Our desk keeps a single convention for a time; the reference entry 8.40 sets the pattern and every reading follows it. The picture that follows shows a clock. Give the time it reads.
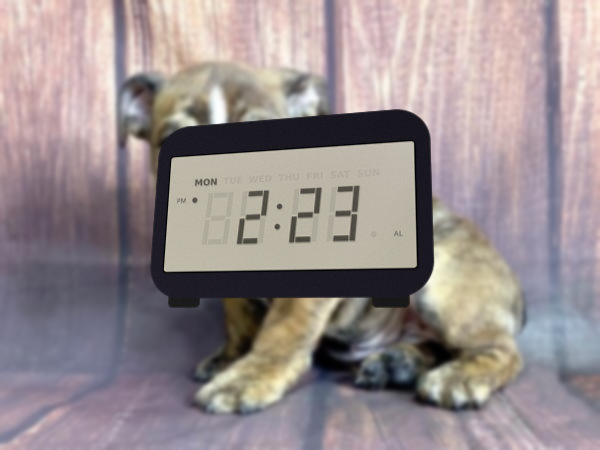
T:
2.23
